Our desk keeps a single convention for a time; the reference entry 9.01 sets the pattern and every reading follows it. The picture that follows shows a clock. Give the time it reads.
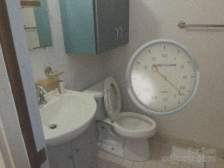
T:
10.22
